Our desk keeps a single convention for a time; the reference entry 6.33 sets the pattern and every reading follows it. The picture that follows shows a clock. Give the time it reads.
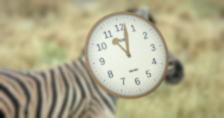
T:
11.02
